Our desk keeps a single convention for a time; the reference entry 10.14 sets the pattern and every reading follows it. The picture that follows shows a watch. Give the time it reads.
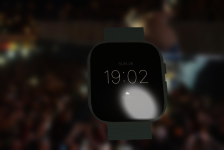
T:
19.02
